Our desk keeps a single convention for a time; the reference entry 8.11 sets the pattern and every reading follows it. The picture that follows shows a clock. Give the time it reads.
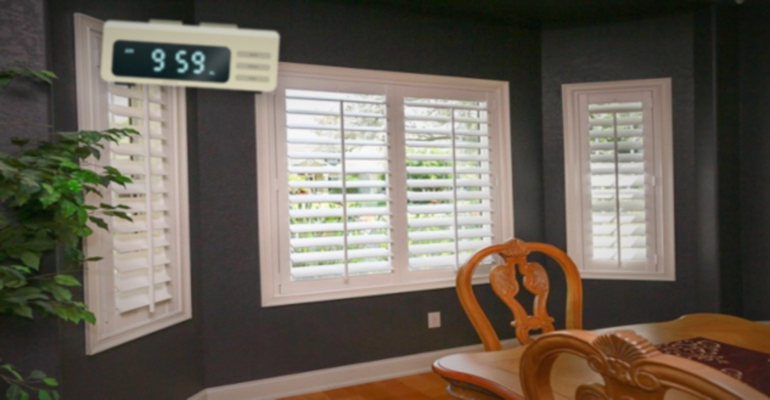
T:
9.59
